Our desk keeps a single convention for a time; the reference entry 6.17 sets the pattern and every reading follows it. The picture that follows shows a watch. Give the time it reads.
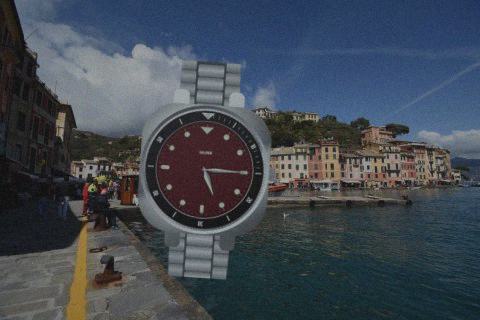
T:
5.15
